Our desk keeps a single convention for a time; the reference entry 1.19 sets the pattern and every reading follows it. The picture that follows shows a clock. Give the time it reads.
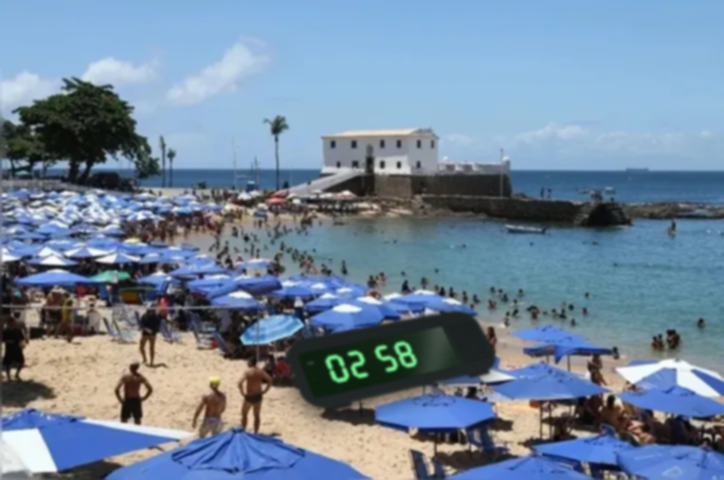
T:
2.58
